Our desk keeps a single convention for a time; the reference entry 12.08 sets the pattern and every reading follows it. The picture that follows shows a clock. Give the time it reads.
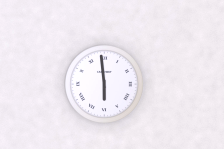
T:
5.59
